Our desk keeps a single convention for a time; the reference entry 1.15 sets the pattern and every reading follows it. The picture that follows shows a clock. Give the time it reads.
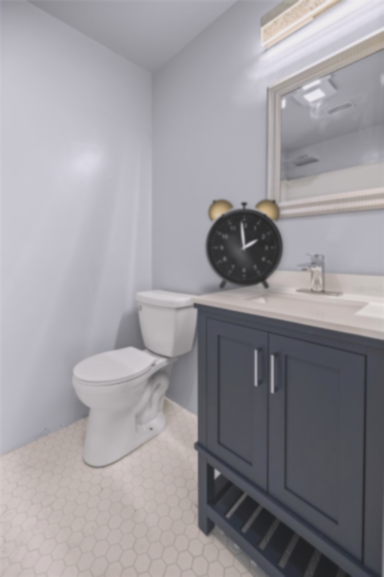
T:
1.59
